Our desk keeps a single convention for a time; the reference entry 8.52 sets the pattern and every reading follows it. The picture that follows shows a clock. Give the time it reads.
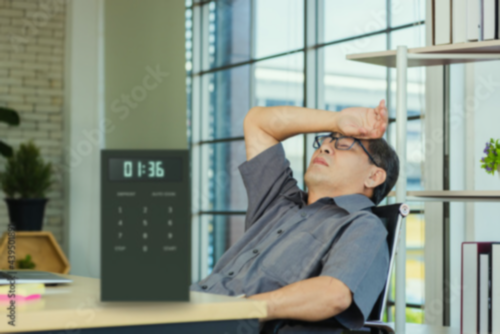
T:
1.36
